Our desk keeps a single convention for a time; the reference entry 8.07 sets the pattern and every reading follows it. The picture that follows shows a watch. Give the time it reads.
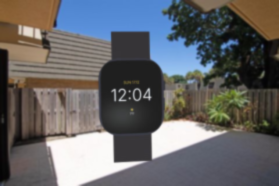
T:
12.04
